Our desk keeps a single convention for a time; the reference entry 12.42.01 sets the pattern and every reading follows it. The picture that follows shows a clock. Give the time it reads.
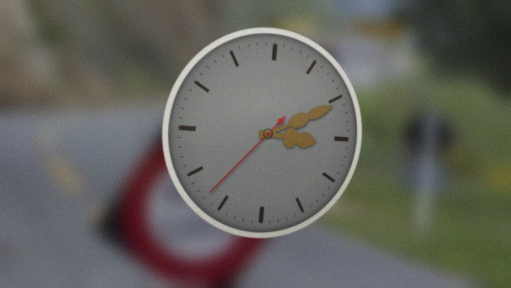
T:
3.10.37
